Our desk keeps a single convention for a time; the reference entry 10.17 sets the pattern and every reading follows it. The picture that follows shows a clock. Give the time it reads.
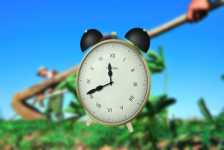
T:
11.41
